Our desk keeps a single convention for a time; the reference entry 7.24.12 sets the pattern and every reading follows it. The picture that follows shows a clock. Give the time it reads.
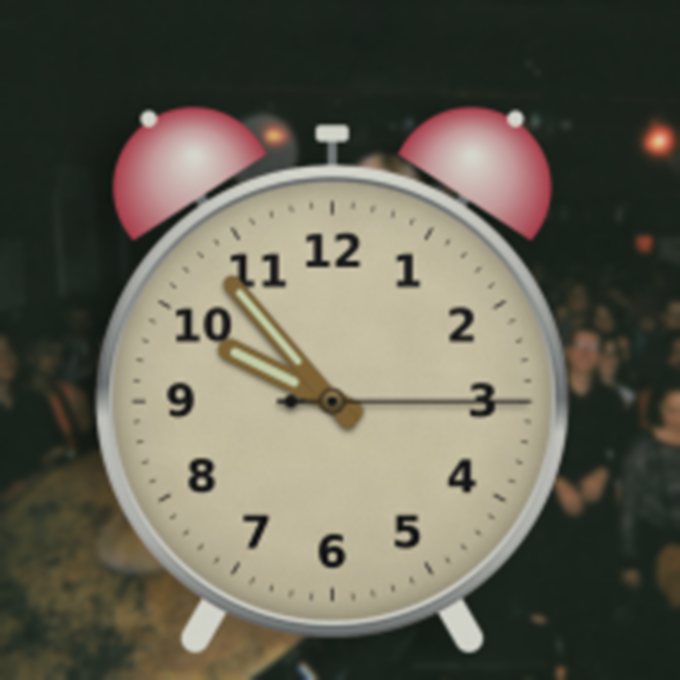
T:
9.53.15
